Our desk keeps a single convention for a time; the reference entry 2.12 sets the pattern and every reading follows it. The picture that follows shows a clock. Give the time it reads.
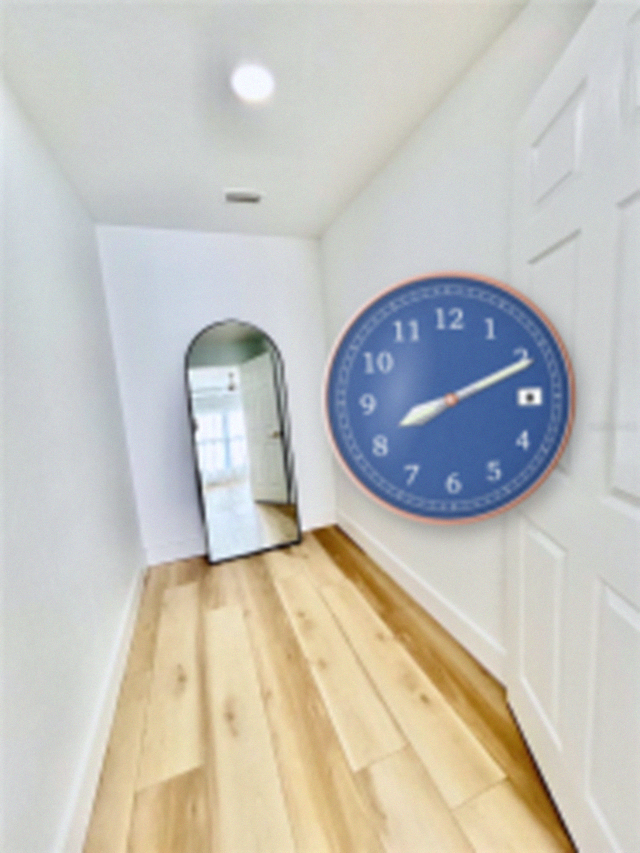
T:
8.11
